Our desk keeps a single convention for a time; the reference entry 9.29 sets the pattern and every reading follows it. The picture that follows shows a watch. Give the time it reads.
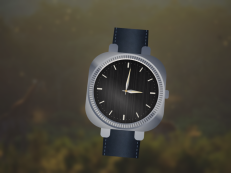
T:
3.01
